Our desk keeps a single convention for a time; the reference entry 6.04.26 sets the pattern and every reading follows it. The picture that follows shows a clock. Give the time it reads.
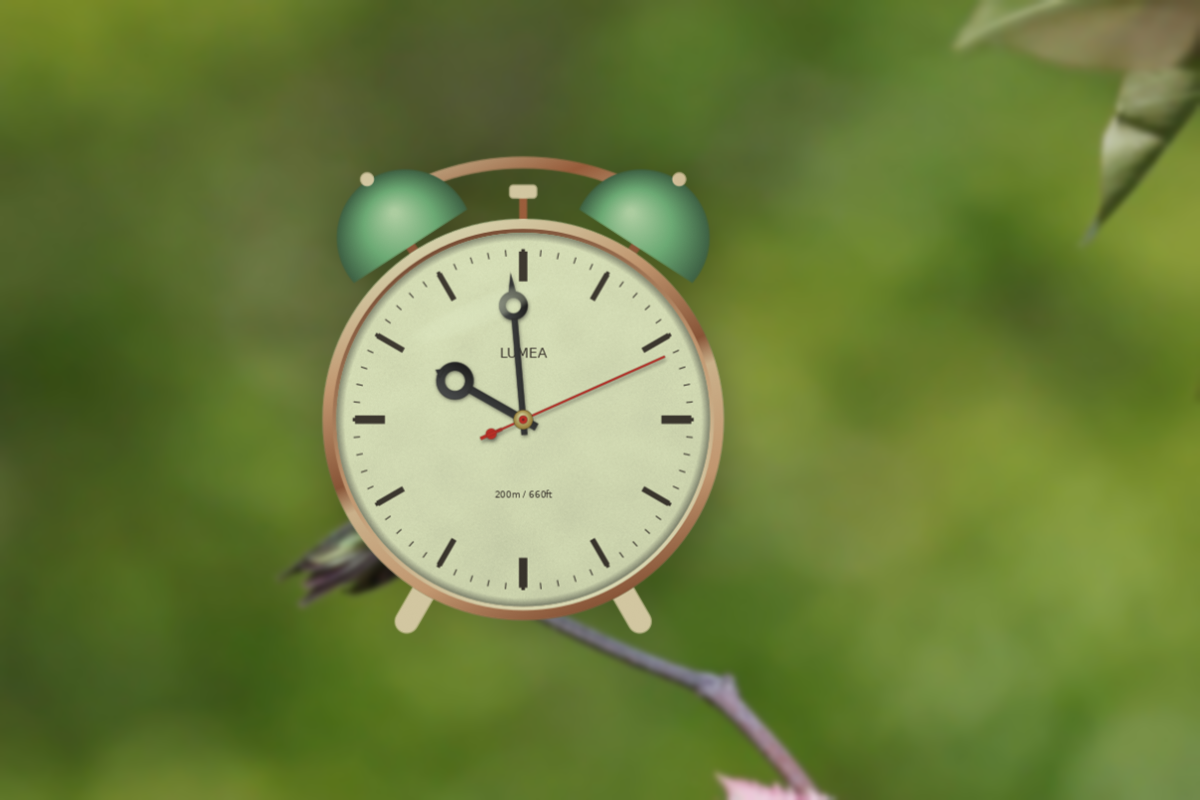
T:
9.59.11
